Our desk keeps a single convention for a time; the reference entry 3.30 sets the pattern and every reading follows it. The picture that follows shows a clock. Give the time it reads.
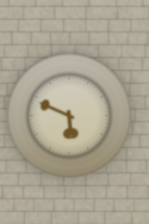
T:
5.49
